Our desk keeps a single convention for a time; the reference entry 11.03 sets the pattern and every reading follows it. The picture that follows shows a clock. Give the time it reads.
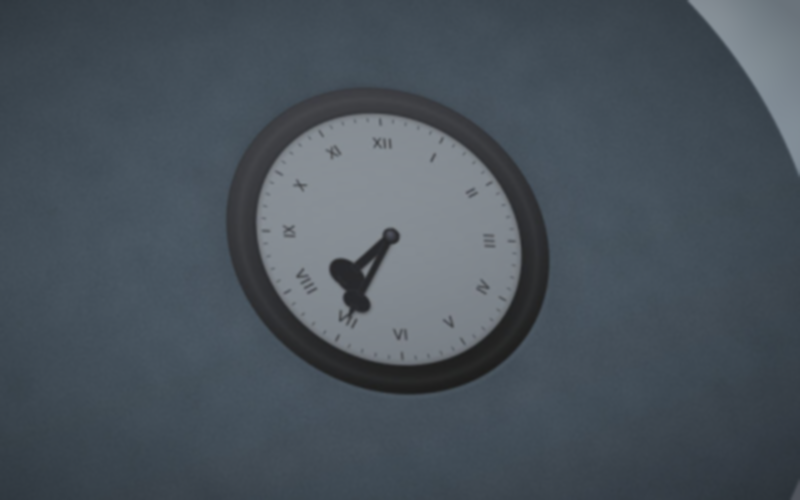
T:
7.35
